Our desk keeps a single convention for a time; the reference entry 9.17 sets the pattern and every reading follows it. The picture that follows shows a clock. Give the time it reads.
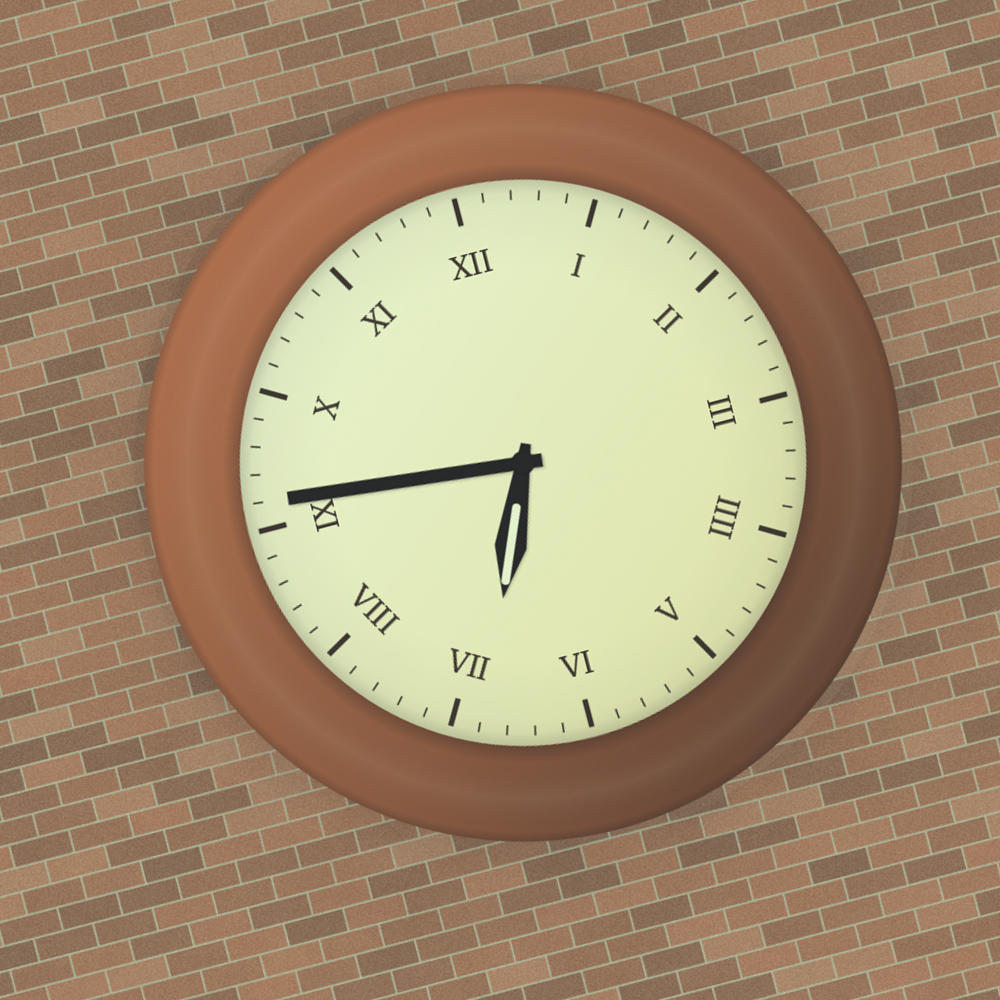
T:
6.46
